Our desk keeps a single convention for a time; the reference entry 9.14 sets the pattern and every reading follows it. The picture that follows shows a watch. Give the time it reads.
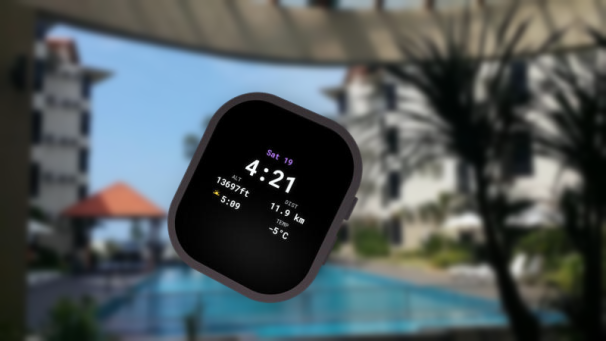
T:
4.21
